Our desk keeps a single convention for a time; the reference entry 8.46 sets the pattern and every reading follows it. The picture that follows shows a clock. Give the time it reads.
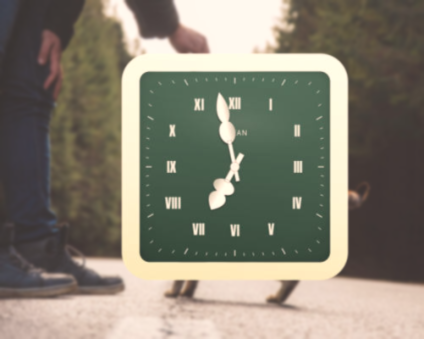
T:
6.58
